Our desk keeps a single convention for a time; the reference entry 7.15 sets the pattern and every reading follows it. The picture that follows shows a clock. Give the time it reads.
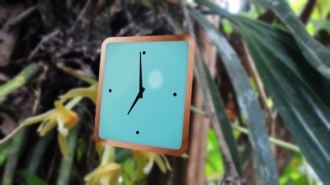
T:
6.59
